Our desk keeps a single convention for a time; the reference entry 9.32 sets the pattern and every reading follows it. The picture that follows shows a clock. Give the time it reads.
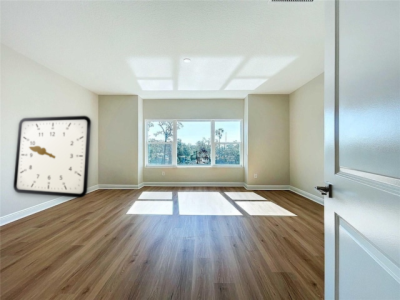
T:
9.48
